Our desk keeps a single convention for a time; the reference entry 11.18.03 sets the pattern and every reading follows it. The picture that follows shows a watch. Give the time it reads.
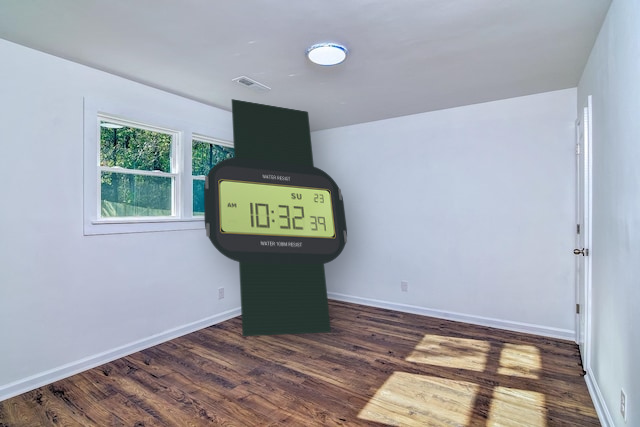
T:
10.32.39
